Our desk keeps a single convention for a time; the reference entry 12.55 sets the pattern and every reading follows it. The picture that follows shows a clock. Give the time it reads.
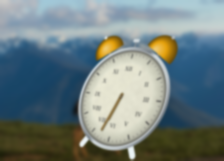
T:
6.33
